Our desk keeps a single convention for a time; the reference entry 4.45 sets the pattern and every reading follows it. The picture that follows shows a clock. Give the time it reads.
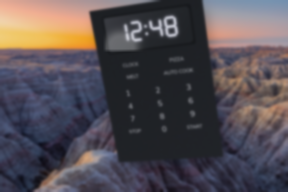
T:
12.48
